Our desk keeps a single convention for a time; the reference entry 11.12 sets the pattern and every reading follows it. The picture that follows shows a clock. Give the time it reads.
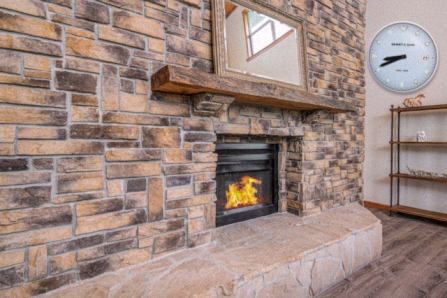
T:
8.41
